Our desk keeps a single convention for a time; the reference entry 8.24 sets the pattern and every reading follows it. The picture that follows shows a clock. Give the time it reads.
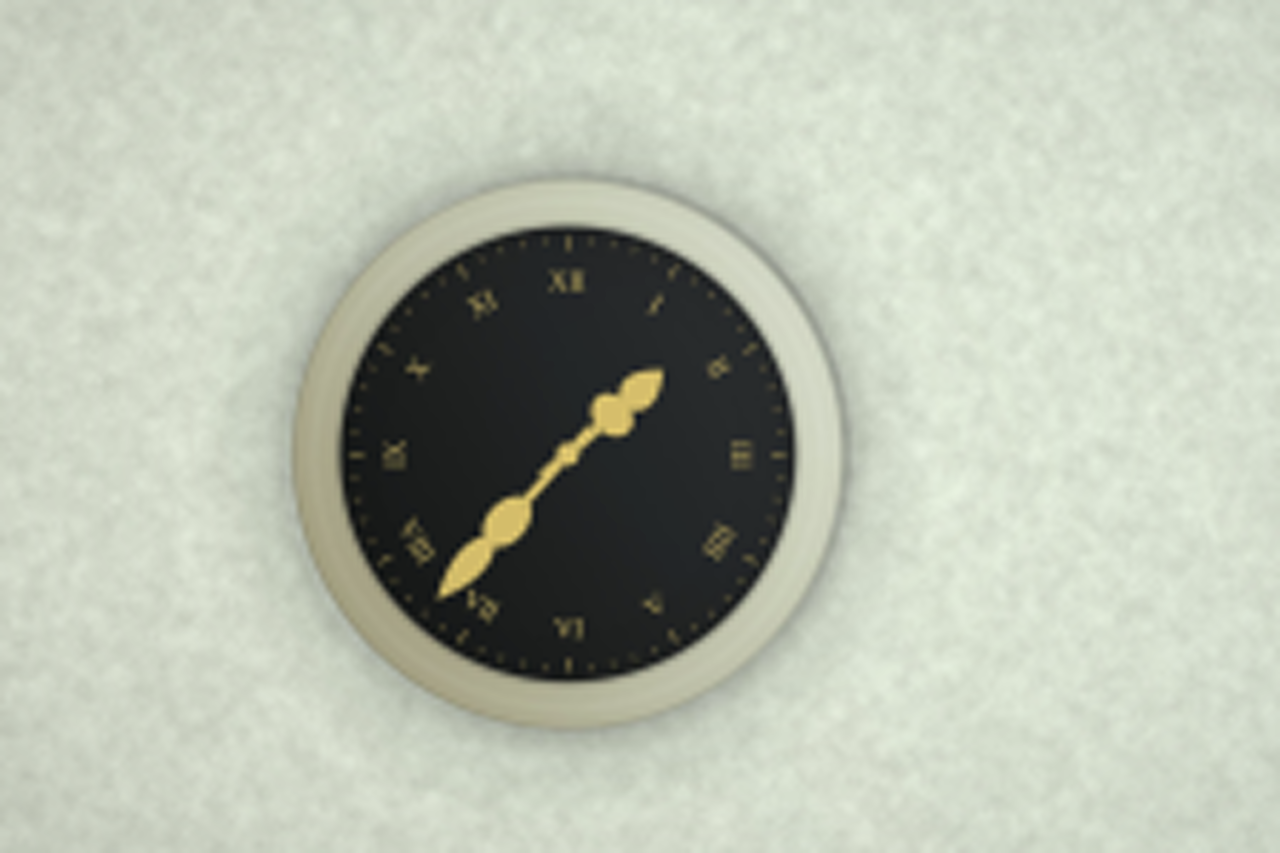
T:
1.37
